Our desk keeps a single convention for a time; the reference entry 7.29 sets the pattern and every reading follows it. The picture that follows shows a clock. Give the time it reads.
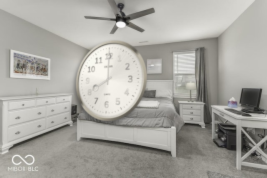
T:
8.00
